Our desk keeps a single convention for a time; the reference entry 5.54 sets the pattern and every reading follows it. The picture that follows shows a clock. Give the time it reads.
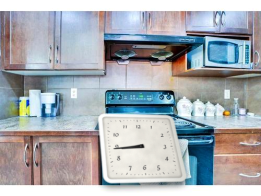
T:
8.44
